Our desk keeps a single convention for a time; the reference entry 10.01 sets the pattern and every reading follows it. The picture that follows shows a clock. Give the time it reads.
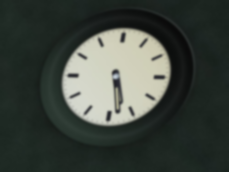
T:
5.28
